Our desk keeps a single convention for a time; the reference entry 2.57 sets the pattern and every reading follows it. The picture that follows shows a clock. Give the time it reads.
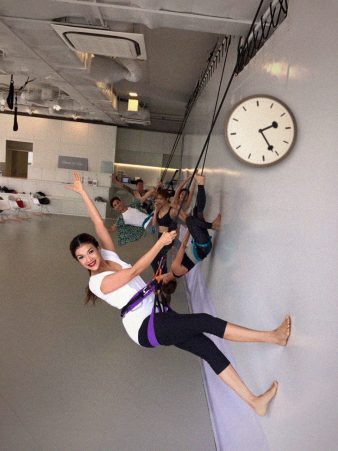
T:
2.26
